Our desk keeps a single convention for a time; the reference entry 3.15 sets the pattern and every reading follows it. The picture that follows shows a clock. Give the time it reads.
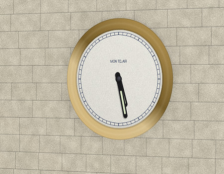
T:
5.28
